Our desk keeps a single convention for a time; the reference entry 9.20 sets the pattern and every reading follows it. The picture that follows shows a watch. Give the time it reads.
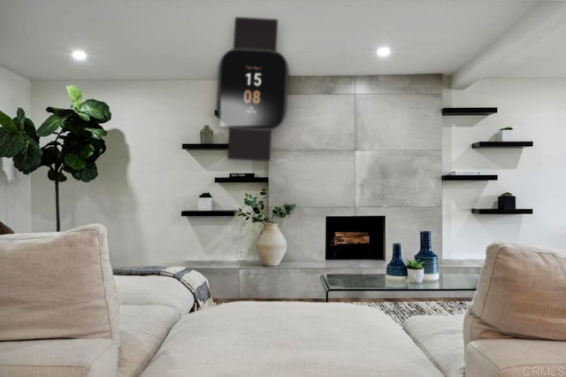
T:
15.08
